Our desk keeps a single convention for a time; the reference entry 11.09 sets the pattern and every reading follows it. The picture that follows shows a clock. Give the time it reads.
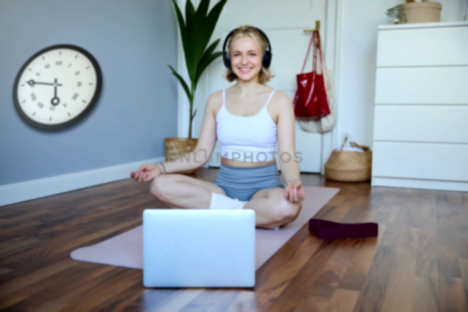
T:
5.46
